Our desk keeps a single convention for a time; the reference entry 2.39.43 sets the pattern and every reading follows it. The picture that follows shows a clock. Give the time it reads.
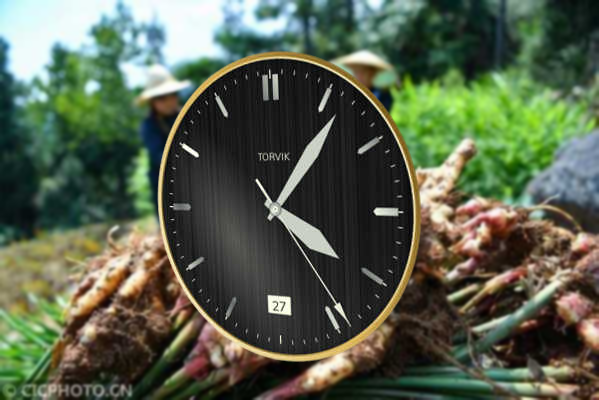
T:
4.06.24
